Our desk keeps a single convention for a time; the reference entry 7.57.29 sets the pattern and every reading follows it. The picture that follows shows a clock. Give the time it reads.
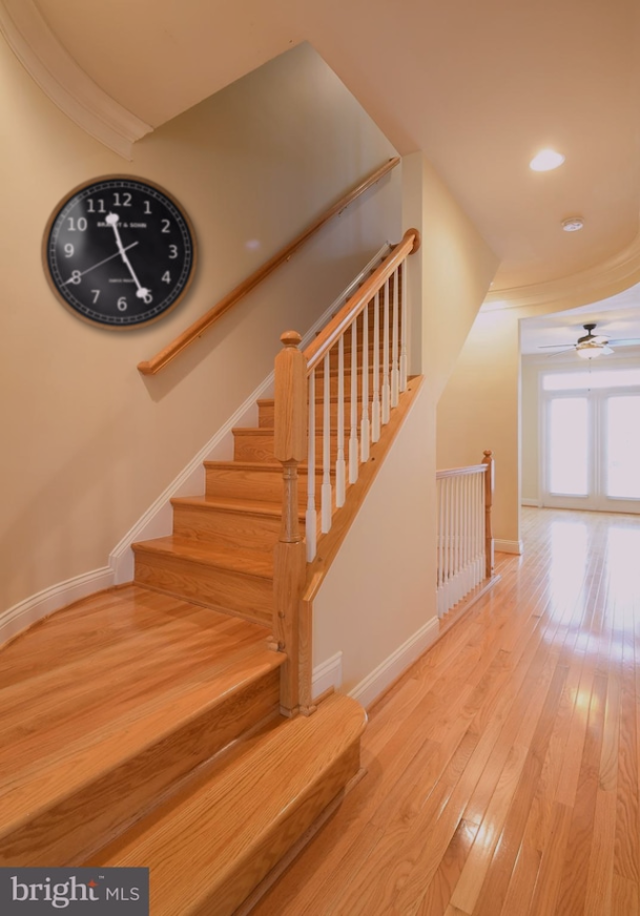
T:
11.25.40
